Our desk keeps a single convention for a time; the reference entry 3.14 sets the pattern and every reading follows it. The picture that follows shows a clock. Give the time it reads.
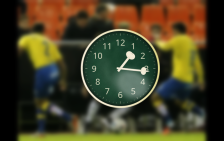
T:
1.16
